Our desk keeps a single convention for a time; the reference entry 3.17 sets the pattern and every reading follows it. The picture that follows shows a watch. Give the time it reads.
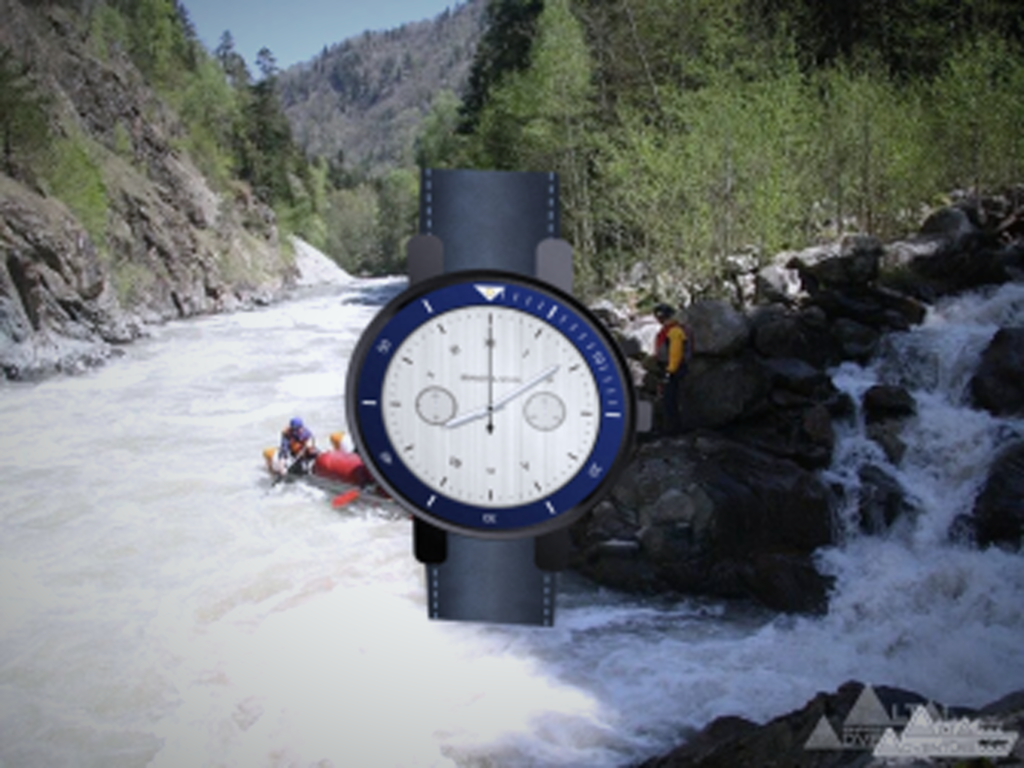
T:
8.09
